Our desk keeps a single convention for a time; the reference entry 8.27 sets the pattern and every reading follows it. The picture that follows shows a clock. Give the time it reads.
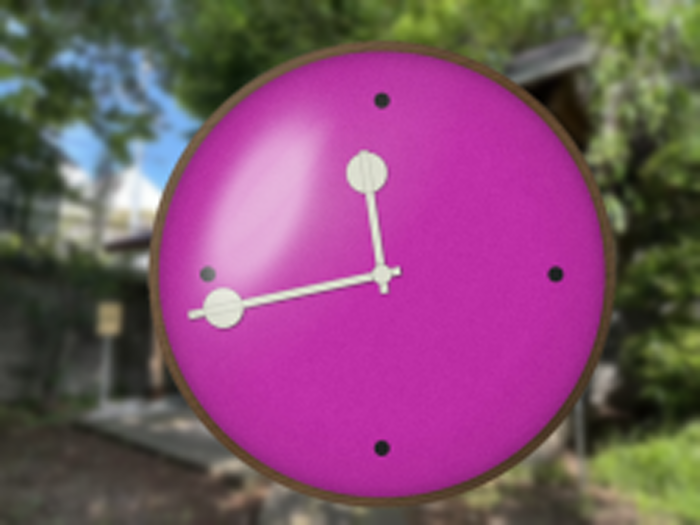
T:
11.43
